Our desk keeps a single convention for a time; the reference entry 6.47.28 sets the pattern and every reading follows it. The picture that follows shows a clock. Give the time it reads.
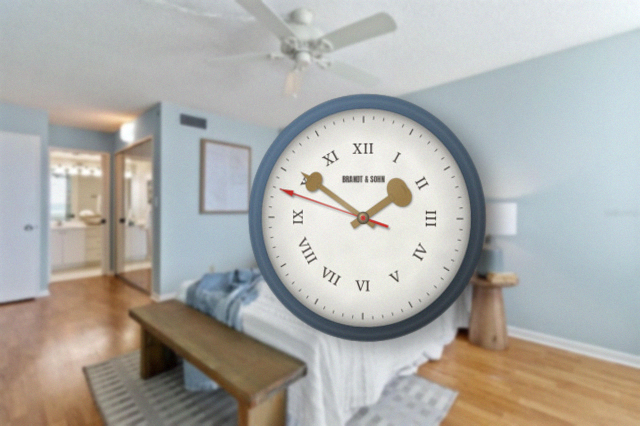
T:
1.50.48
